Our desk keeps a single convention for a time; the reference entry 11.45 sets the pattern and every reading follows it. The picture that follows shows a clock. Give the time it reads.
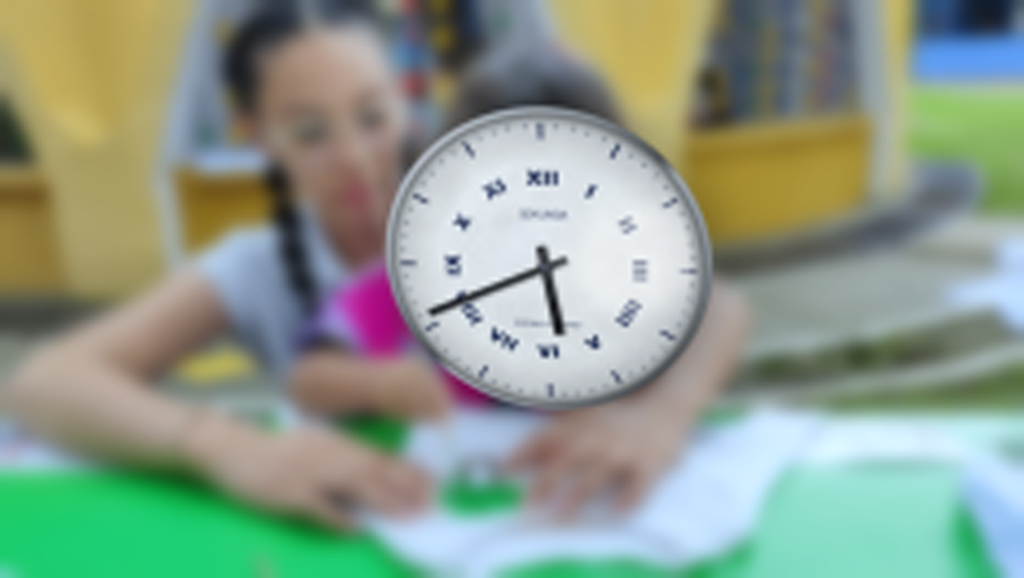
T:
5.41
